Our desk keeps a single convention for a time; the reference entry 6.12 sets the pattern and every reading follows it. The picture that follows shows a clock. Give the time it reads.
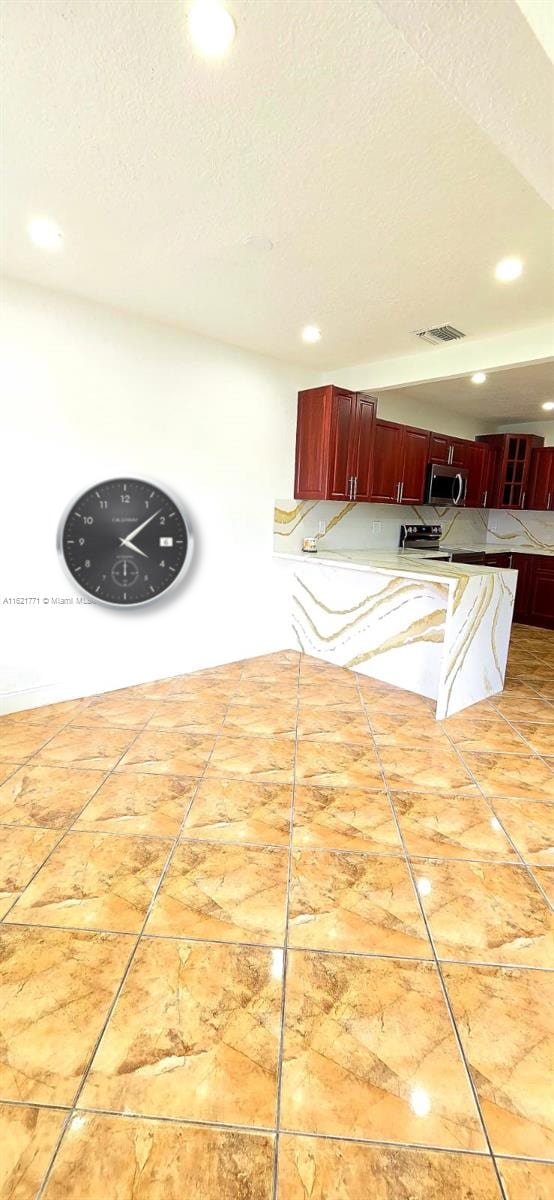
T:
4.08
